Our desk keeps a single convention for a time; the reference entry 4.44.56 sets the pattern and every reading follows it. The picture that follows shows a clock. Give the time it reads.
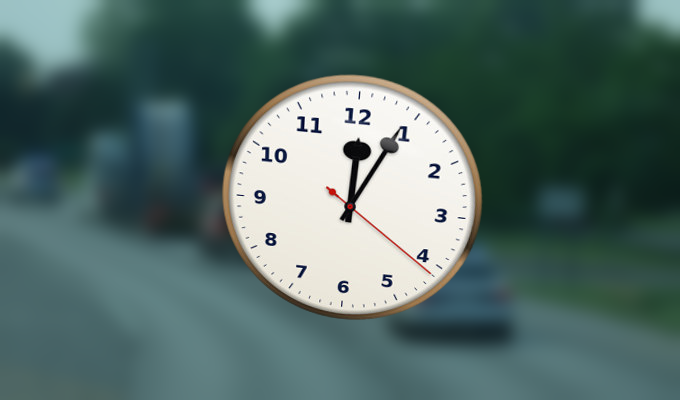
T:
12.04.21
